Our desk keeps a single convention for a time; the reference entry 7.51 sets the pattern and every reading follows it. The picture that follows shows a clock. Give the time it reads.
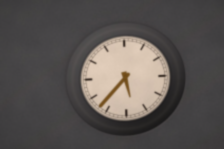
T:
5.37
